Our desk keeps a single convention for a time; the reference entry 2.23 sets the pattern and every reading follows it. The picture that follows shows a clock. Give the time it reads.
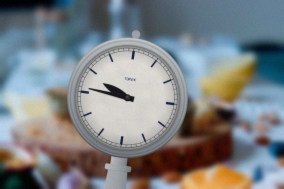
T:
9.46
